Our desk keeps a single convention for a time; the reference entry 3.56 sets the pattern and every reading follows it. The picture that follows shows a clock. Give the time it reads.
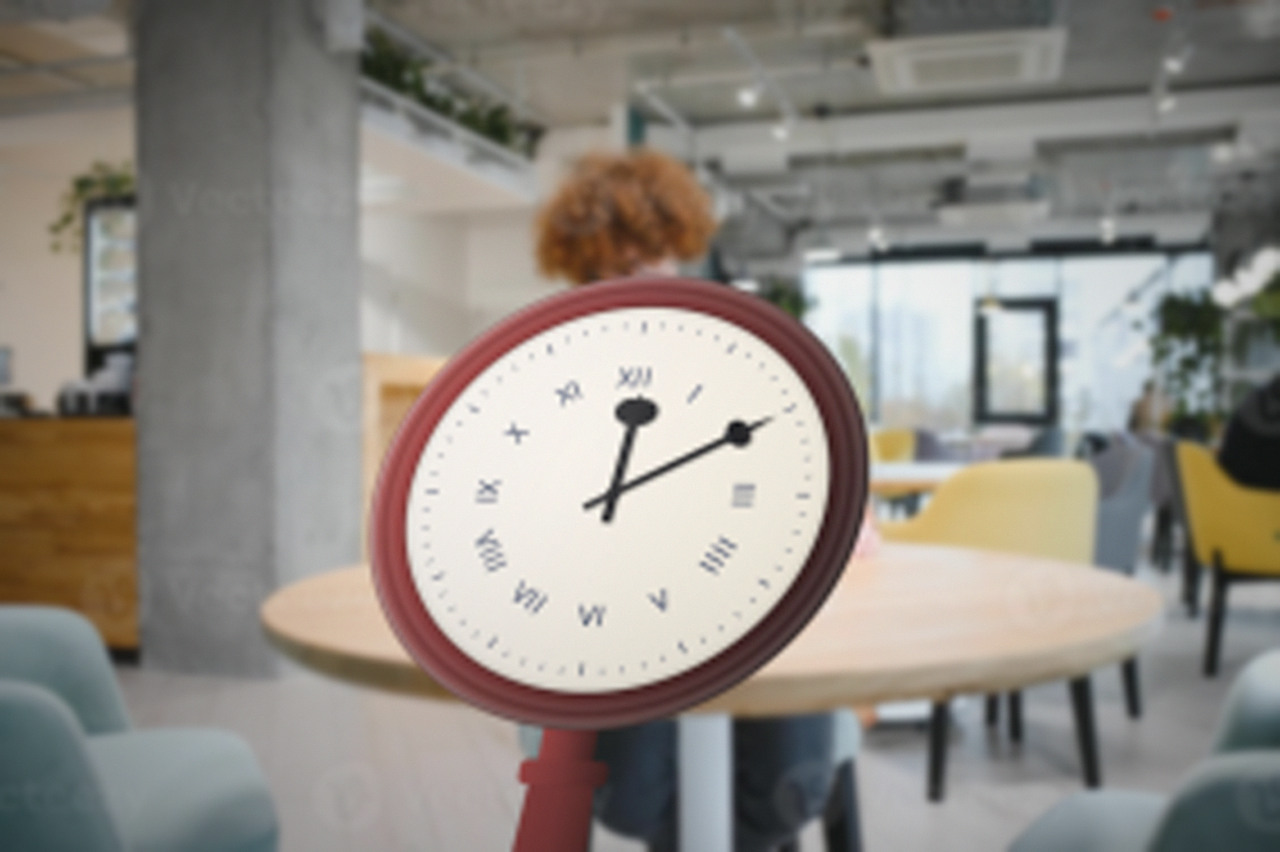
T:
12.10
